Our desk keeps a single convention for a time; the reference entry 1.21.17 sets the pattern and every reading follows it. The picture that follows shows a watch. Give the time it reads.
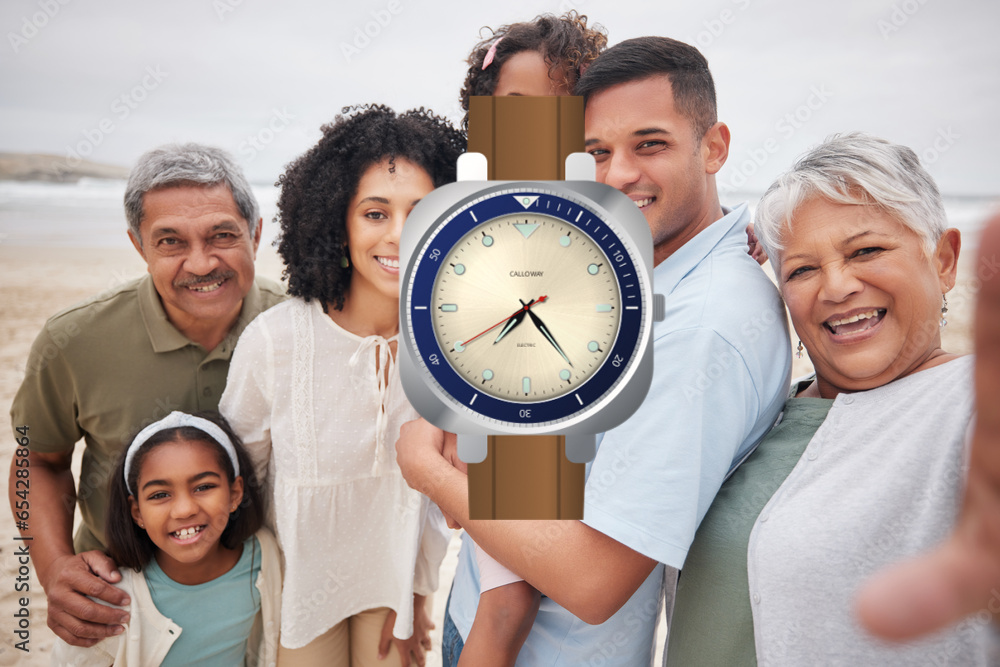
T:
7.23.40
